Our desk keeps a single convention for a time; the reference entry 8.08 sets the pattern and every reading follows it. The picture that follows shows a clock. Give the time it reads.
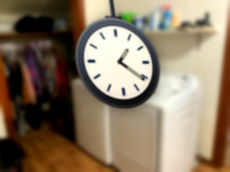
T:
1.21
